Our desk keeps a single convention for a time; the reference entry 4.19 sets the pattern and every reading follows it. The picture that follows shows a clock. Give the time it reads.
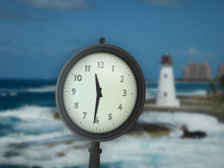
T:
11.31
